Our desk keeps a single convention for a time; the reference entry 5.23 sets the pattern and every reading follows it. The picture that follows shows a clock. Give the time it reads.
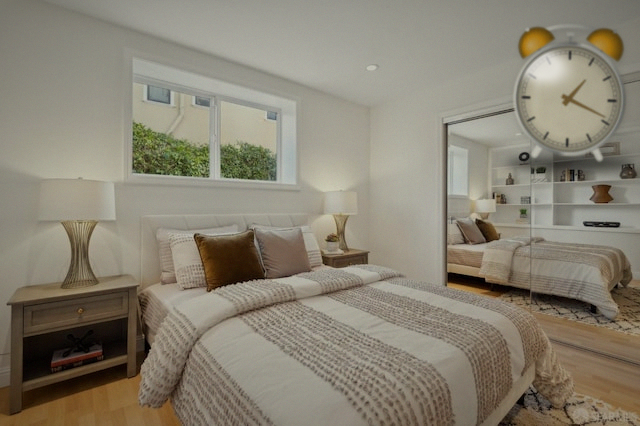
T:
1.19
